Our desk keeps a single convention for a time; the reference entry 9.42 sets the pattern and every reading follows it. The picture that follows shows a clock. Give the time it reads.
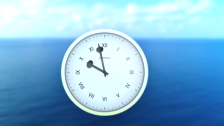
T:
9.58
